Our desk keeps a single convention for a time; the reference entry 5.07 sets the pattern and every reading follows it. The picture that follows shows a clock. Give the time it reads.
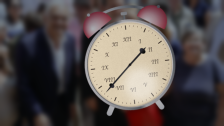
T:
1.38
